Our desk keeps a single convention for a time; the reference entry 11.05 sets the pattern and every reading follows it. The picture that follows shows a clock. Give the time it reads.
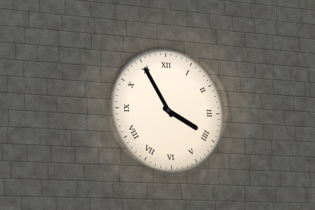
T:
3.55
